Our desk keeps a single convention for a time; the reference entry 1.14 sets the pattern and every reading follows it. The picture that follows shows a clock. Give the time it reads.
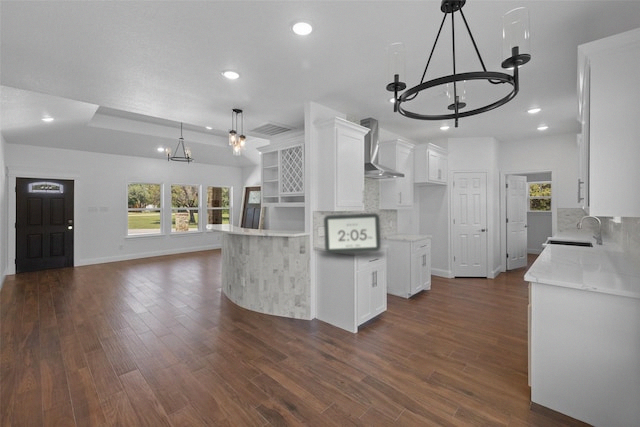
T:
2.05
